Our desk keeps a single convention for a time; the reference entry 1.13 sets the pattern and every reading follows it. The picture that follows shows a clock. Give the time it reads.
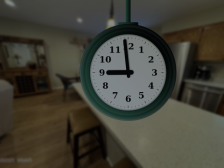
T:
8.59
